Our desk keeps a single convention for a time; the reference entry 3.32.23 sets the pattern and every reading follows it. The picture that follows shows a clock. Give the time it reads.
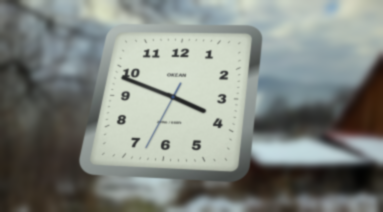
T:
3.48.33
